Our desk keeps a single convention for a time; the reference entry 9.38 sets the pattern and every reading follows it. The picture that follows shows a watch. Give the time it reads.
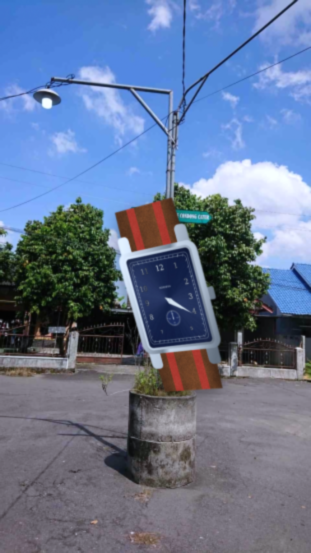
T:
4.21
